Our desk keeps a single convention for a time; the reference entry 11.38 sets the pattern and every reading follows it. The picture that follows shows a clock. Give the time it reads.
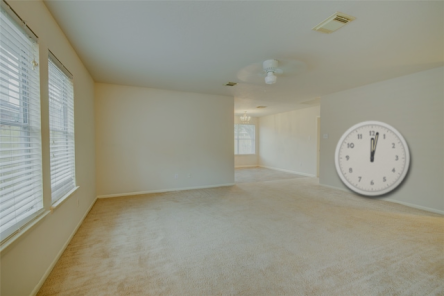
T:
12.02
